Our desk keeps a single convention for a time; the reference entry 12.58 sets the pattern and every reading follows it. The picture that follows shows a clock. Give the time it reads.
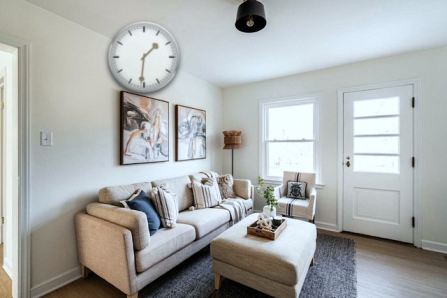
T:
1.31
